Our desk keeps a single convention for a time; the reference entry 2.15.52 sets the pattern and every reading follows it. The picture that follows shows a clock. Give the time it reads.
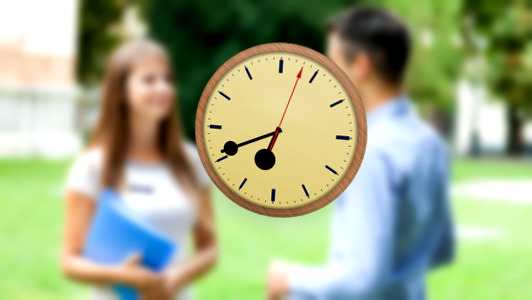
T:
6.41.03
